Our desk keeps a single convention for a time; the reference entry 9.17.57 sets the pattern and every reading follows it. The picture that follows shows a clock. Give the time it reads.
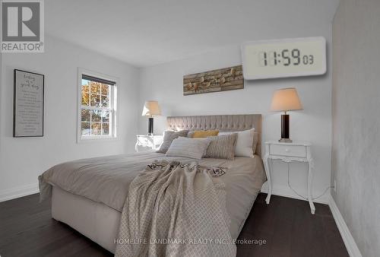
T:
11.59.03
